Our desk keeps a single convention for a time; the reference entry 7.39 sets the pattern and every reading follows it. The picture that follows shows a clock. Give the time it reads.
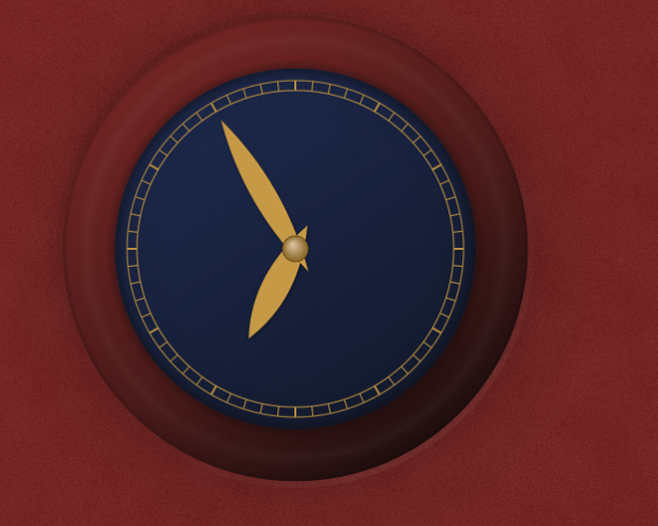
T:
6.55
